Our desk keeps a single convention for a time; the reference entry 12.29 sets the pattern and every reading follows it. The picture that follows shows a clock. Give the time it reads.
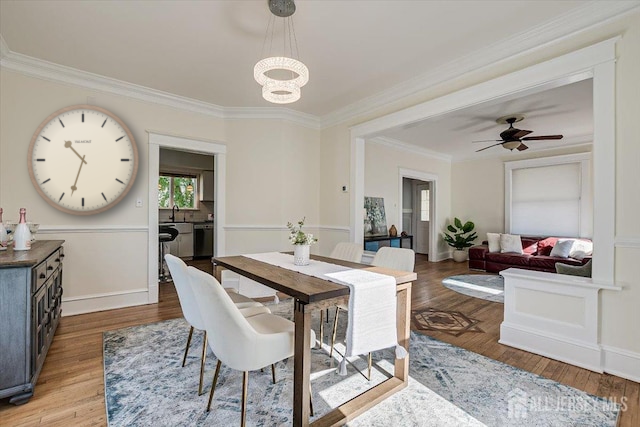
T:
10.33
